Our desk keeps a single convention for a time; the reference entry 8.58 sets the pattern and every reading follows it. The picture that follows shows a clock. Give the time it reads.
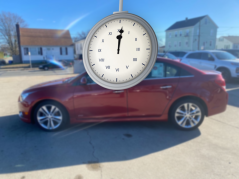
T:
12.01
